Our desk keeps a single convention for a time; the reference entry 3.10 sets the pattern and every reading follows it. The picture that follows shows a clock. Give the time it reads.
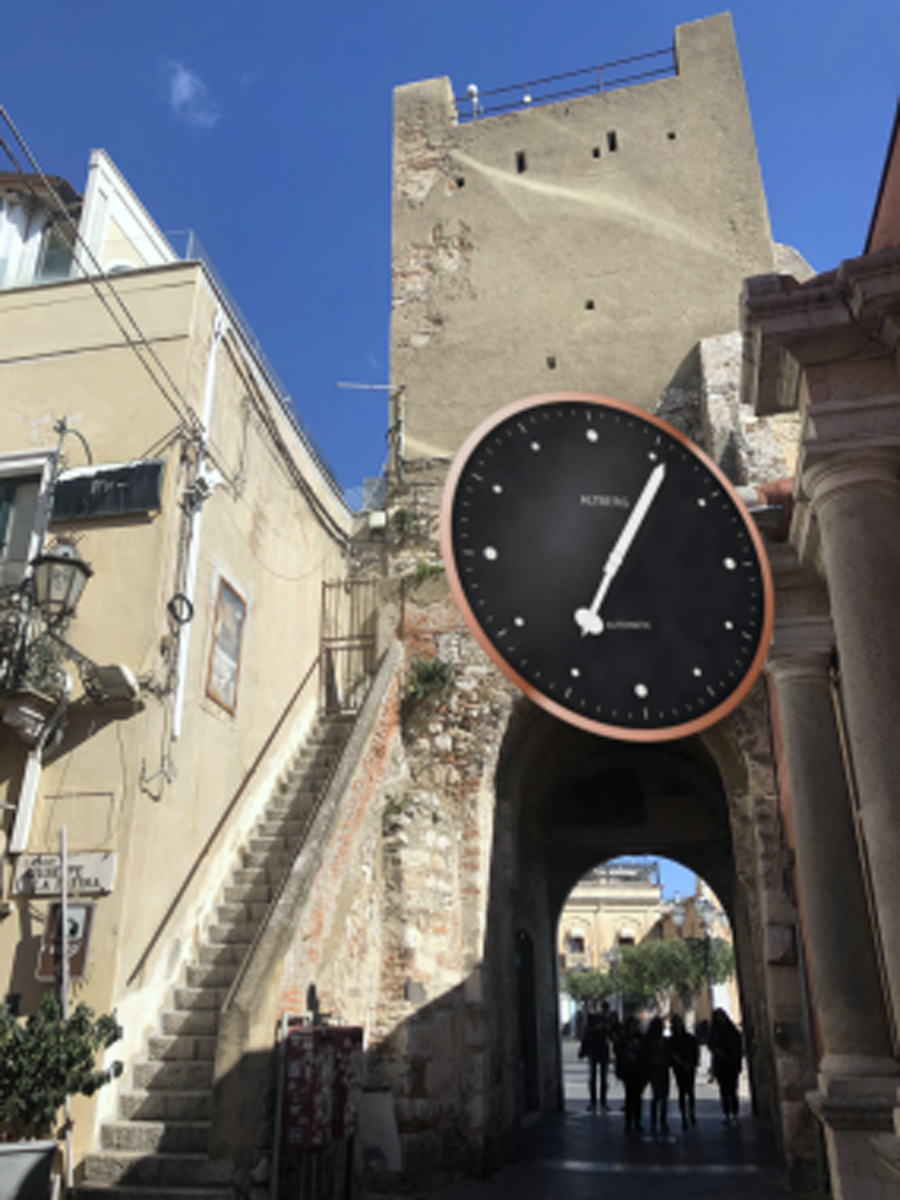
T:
7.06
